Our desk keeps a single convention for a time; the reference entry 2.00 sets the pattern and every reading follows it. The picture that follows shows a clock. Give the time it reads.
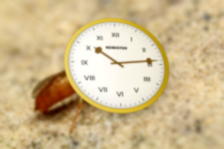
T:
10.14
